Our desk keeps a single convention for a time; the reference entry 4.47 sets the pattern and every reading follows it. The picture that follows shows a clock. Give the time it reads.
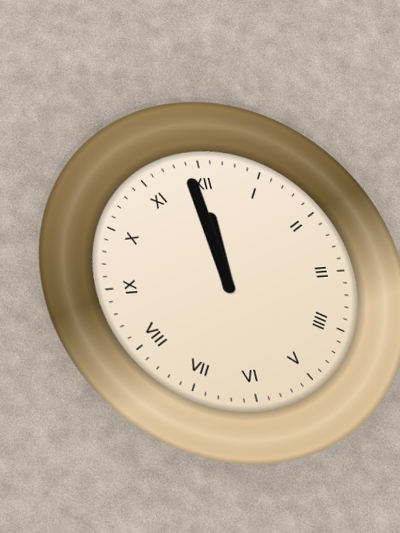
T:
11.59
